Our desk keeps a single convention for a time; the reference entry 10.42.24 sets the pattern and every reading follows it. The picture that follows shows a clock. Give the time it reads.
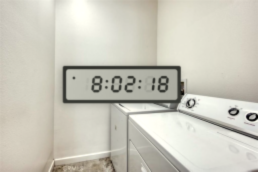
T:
8.02.18
